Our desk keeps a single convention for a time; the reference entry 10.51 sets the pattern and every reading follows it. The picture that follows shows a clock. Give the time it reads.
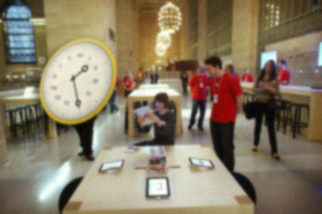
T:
1.25
